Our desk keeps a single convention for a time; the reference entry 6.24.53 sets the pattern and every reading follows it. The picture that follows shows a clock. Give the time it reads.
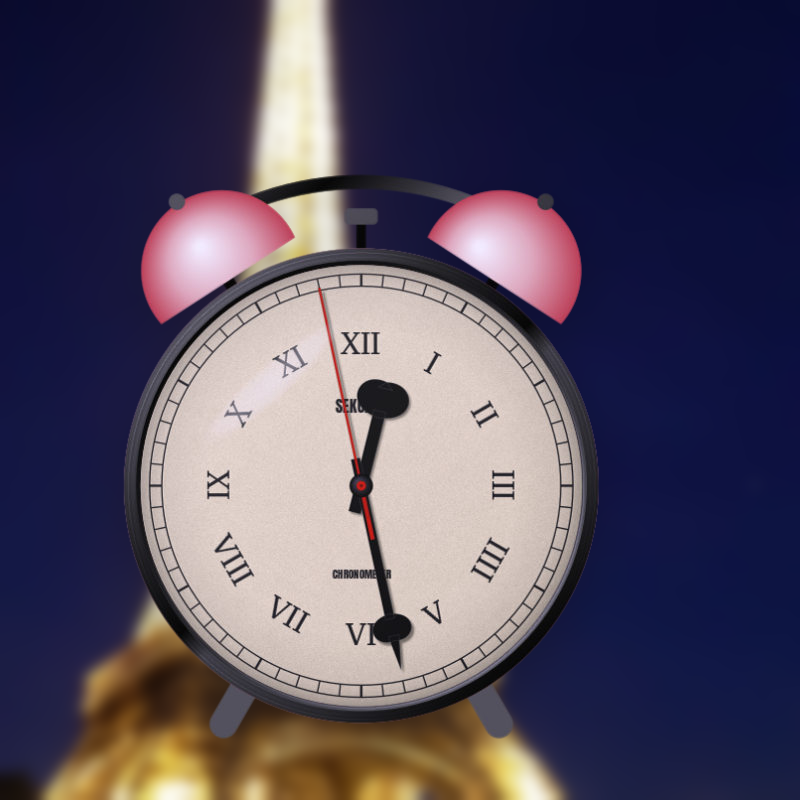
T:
12.27.58
